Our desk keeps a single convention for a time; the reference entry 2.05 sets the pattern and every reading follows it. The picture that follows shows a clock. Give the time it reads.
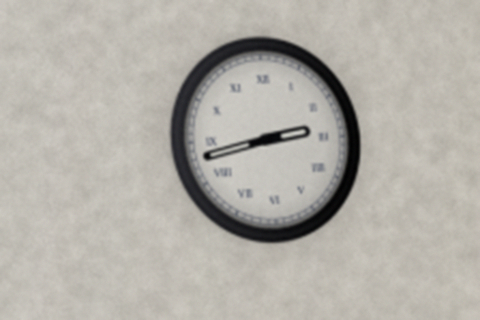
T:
2.43
